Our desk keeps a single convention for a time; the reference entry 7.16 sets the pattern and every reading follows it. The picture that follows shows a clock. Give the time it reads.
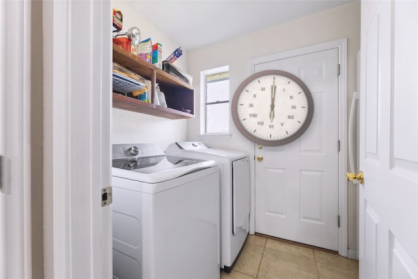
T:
6.00
